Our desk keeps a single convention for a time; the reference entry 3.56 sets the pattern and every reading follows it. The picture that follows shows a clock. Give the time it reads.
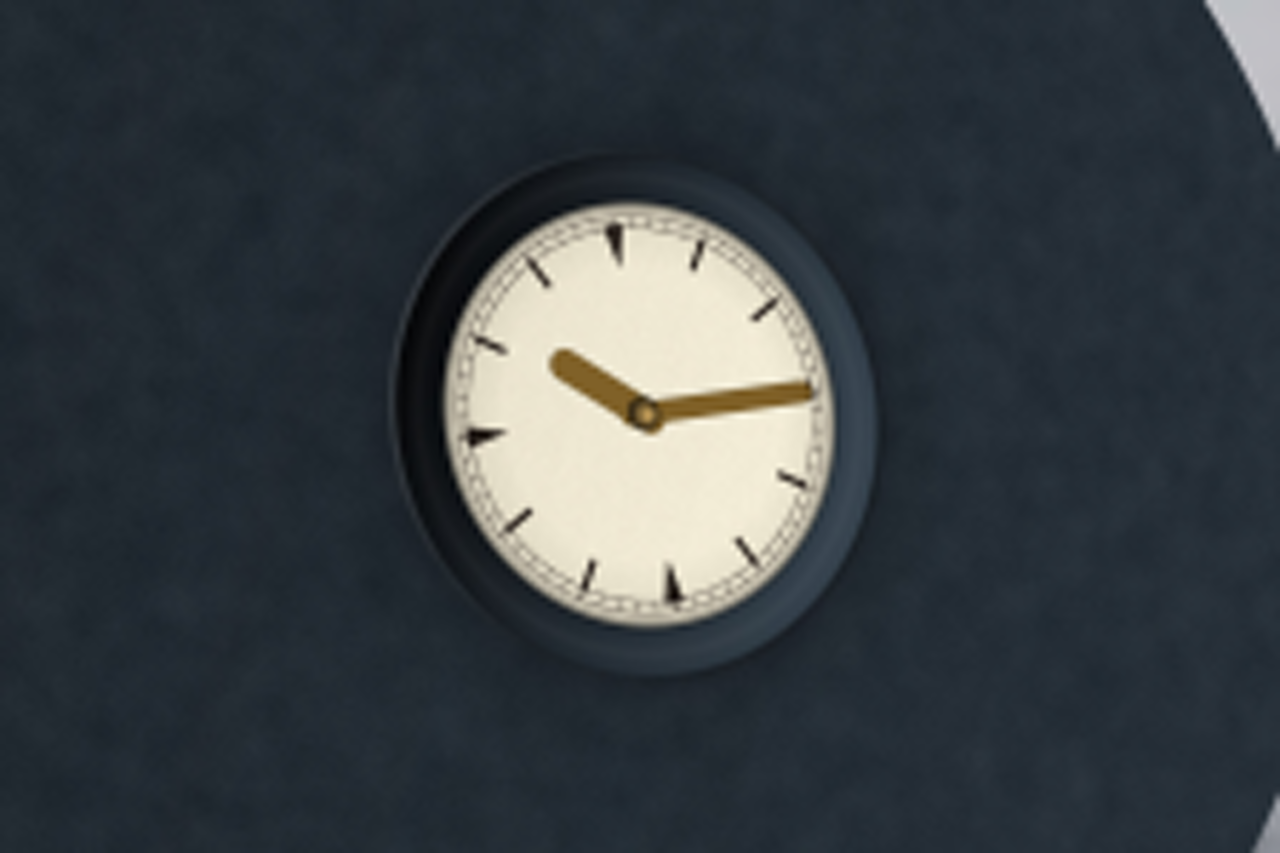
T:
10.15
